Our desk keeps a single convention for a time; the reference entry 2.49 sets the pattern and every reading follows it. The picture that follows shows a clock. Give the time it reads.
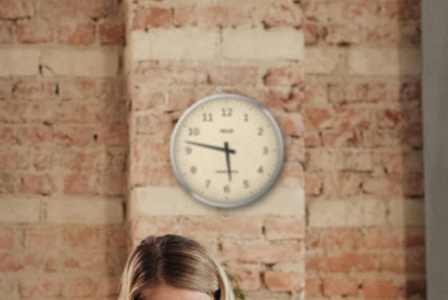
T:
5.47
